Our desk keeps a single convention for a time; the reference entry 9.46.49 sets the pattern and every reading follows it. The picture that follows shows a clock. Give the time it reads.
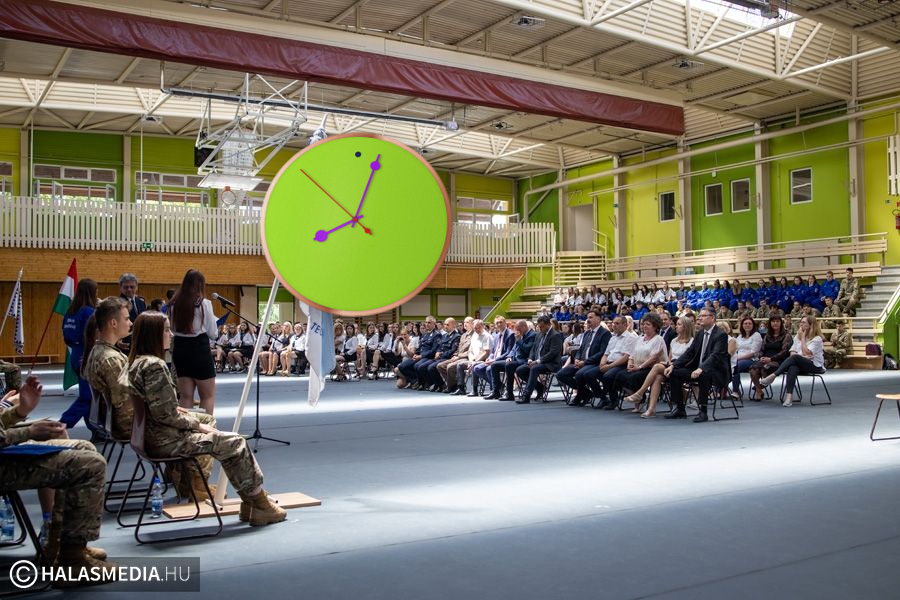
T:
8.02.52
